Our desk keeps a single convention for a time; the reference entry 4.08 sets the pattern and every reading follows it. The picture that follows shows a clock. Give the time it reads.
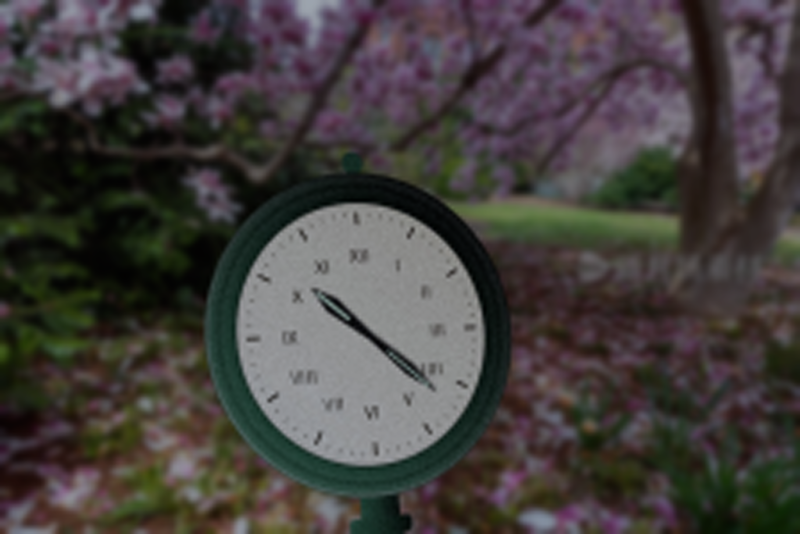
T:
10.22
